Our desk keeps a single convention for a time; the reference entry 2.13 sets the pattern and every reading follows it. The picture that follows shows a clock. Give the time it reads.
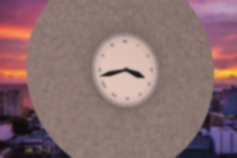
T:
3.43
